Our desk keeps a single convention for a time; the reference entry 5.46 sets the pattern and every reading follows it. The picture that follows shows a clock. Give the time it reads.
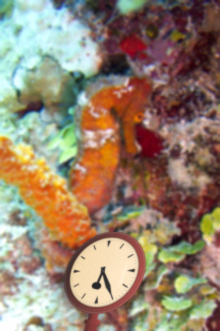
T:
6.25
